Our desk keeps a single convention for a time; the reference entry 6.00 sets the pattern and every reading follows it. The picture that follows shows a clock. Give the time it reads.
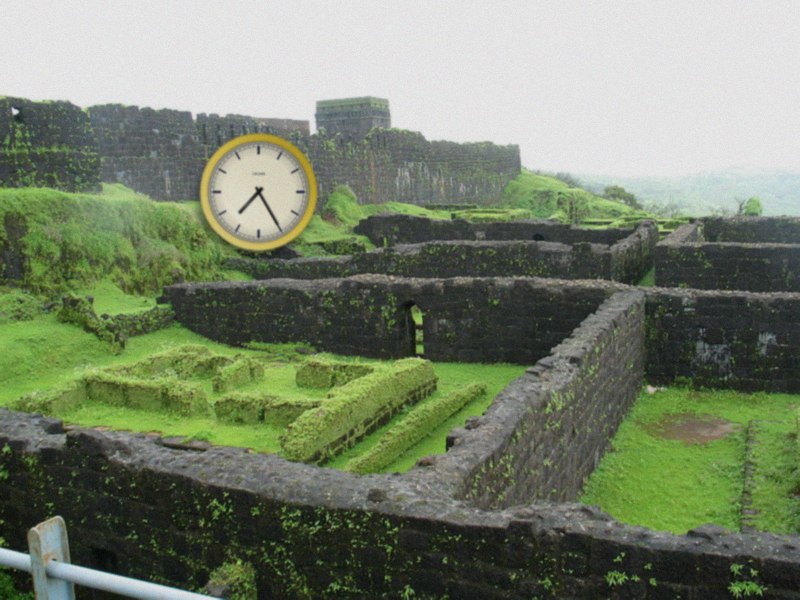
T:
7.25
